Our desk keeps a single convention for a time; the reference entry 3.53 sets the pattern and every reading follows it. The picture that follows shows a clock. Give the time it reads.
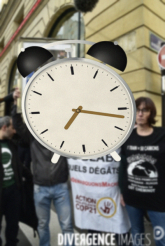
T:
7.17
